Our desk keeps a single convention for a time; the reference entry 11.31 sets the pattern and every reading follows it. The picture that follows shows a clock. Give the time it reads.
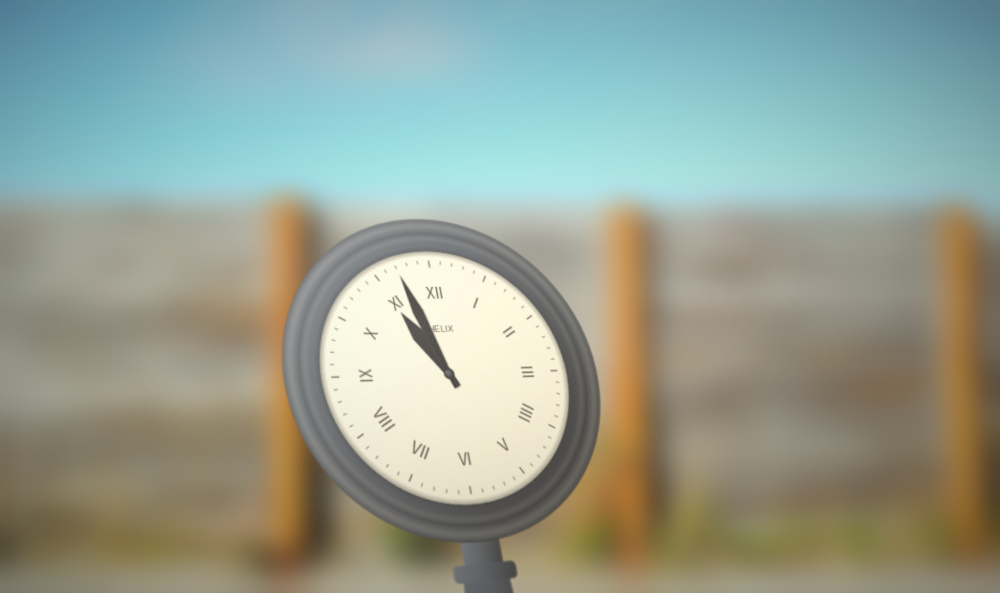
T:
10.57
